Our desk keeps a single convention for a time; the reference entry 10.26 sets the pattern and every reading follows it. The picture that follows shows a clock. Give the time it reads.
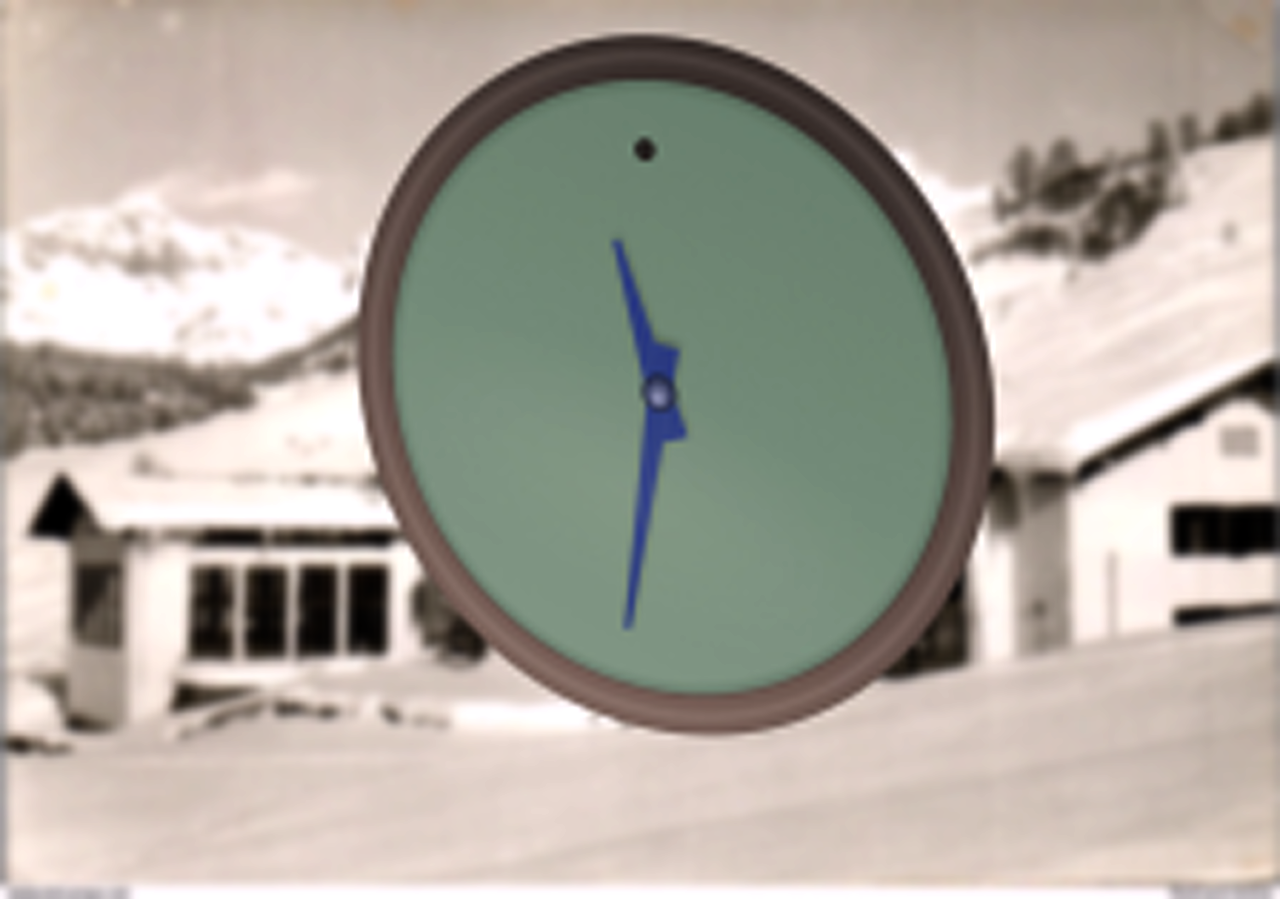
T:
11.32
